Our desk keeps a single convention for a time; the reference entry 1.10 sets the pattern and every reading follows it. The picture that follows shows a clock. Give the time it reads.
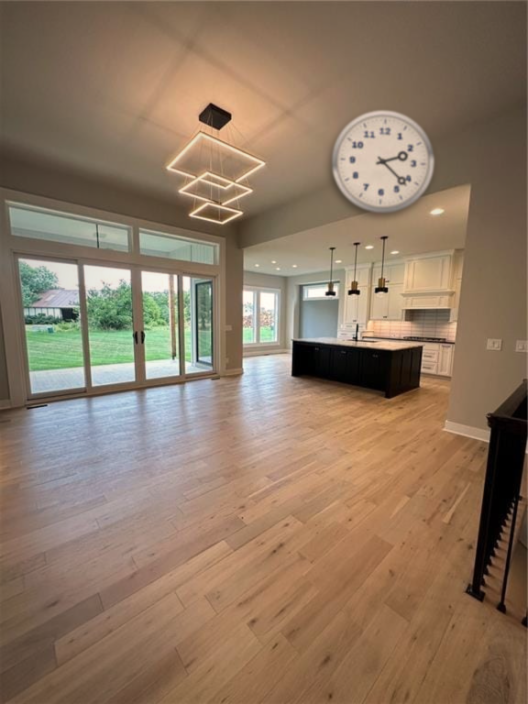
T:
2.22
